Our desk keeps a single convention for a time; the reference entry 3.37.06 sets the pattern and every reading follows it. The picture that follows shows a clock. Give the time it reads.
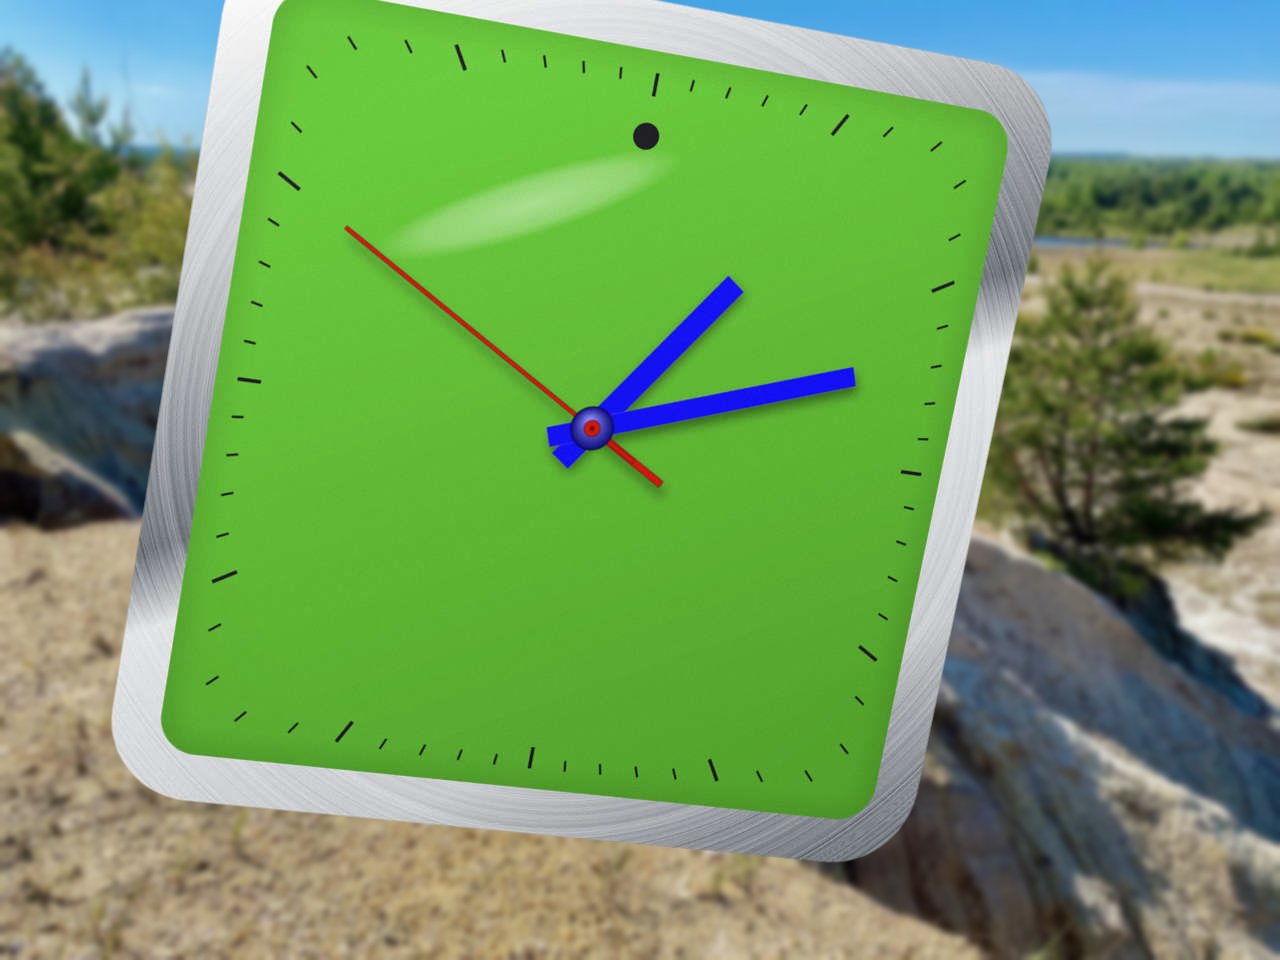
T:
1.11.50
